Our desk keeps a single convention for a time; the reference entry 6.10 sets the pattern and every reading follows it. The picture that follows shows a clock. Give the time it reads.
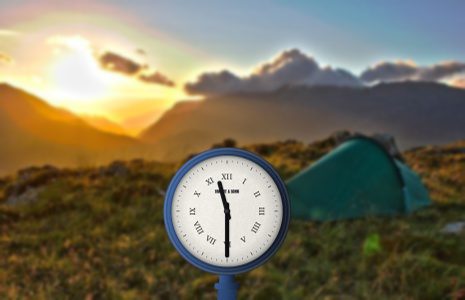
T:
11.30
